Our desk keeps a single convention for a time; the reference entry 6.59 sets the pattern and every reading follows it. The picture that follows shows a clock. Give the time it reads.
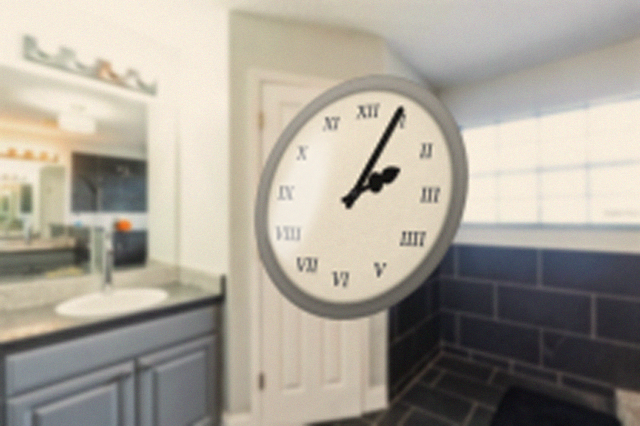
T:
2.04
